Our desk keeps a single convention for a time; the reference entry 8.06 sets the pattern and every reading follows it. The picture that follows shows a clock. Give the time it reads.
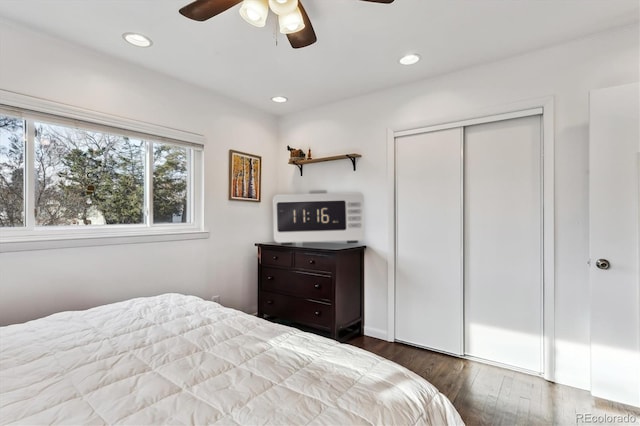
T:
11.16
